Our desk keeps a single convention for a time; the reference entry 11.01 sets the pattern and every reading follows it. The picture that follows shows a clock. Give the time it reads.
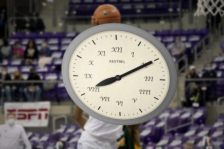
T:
8.10
